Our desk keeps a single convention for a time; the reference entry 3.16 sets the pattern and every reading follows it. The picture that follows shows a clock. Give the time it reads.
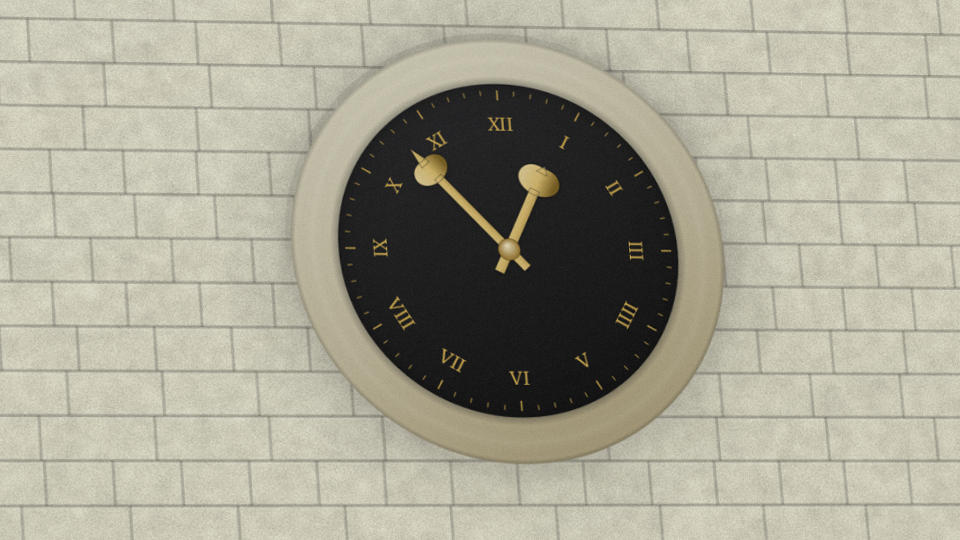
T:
12.53
